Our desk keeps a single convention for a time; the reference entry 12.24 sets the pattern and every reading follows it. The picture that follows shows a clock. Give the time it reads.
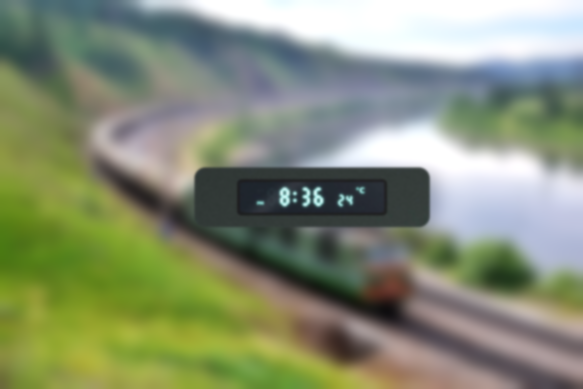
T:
8.36
